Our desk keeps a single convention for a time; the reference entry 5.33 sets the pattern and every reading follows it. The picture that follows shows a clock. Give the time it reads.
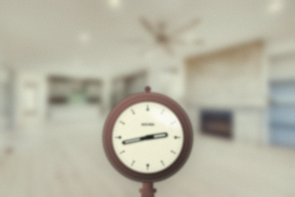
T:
2.43
